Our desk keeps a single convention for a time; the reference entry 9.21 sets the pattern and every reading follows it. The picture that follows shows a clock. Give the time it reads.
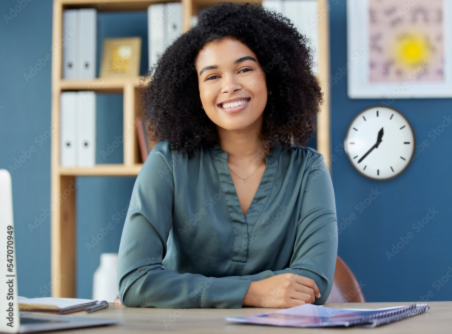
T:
12.38
